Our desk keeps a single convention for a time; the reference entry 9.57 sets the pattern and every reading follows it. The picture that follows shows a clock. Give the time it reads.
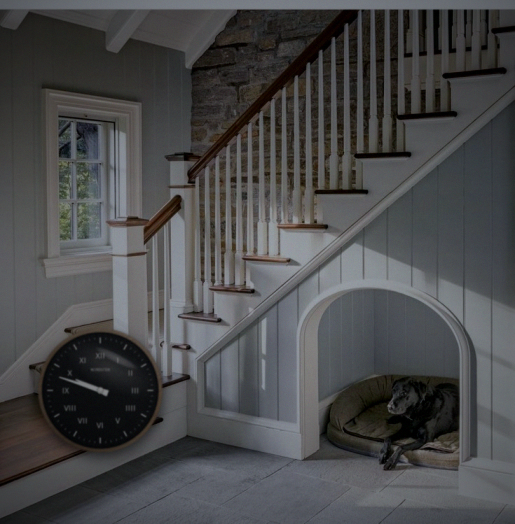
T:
9.48
